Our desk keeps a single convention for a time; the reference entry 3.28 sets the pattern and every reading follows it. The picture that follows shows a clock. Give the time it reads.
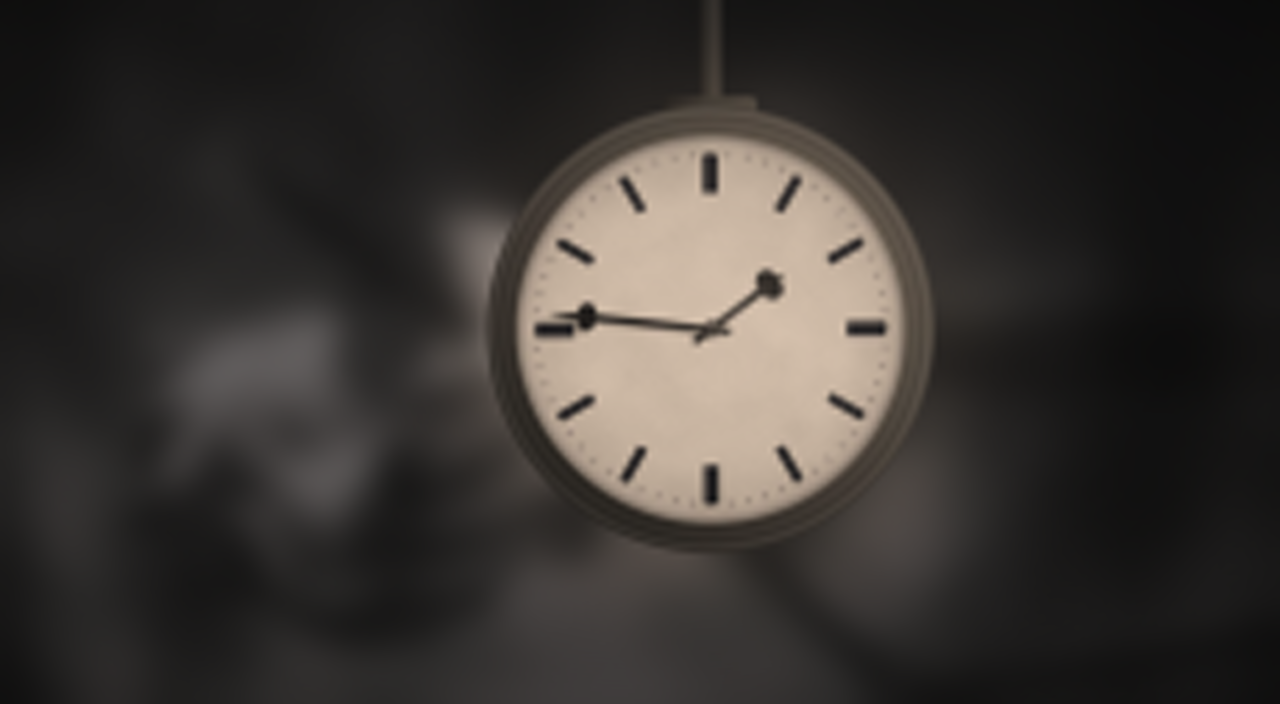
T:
1.46
